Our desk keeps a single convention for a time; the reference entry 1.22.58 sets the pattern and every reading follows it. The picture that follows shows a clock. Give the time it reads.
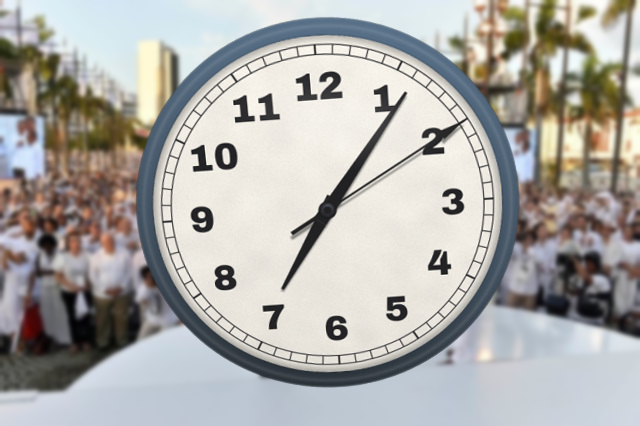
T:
7.06.10
